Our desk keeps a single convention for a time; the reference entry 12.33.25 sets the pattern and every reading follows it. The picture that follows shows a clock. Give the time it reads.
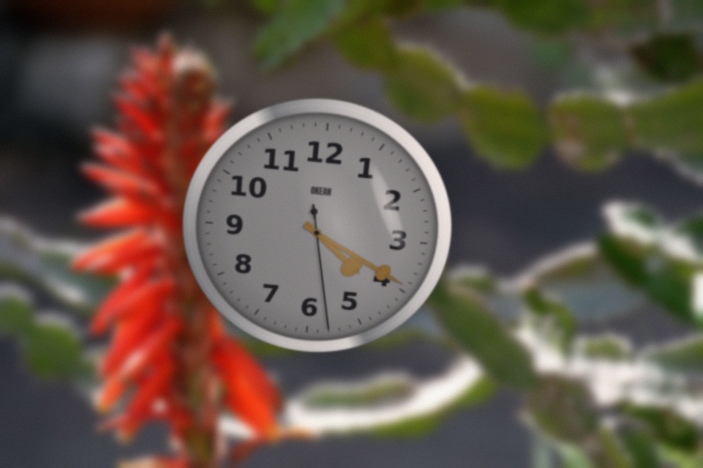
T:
4.19.28
